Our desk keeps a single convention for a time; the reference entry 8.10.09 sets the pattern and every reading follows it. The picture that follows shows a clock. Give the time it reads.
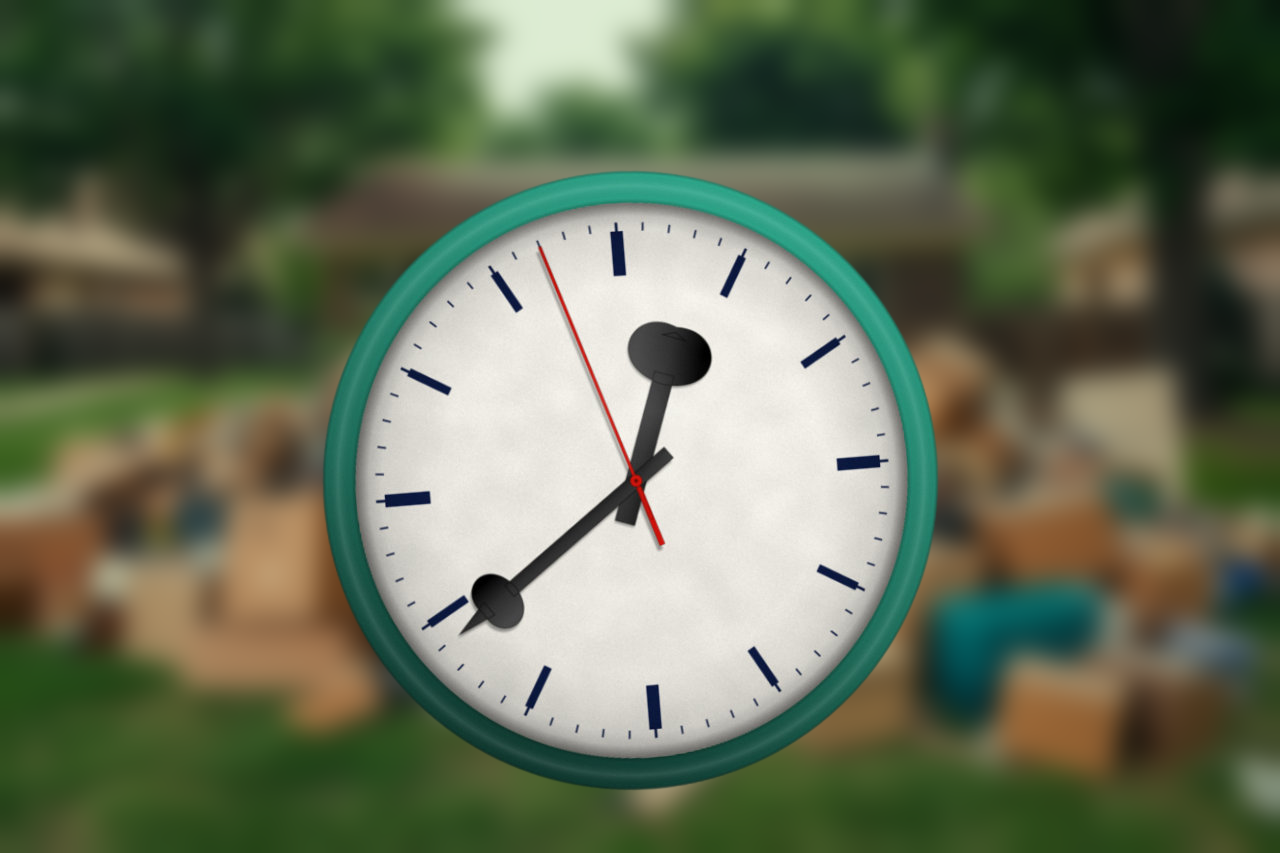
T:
12.38.57
